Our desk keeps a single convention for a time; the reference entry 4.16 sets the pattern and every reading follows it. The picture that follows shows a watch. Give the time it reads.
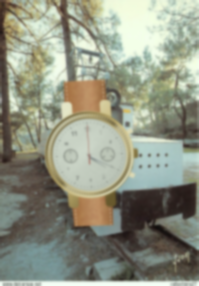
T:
4.20
